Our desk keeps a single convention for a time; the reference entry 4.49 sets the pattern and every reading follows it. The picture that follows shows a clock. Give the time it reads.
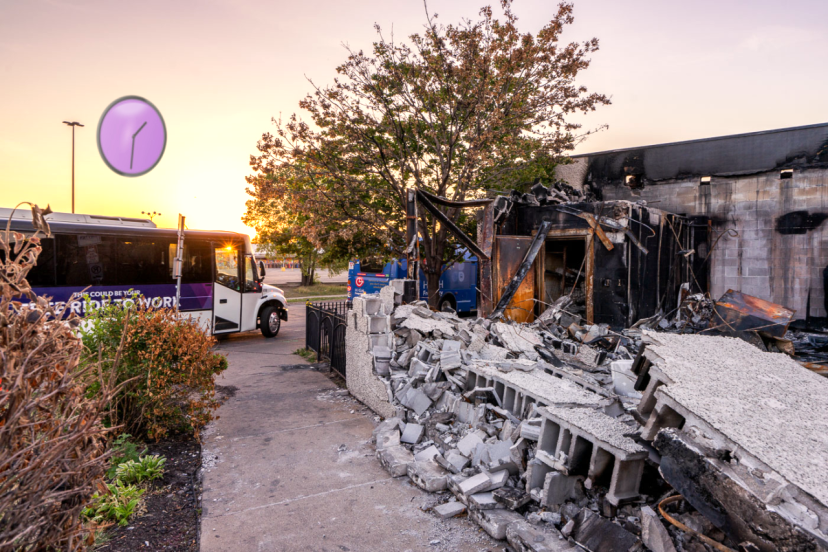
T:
1.31
